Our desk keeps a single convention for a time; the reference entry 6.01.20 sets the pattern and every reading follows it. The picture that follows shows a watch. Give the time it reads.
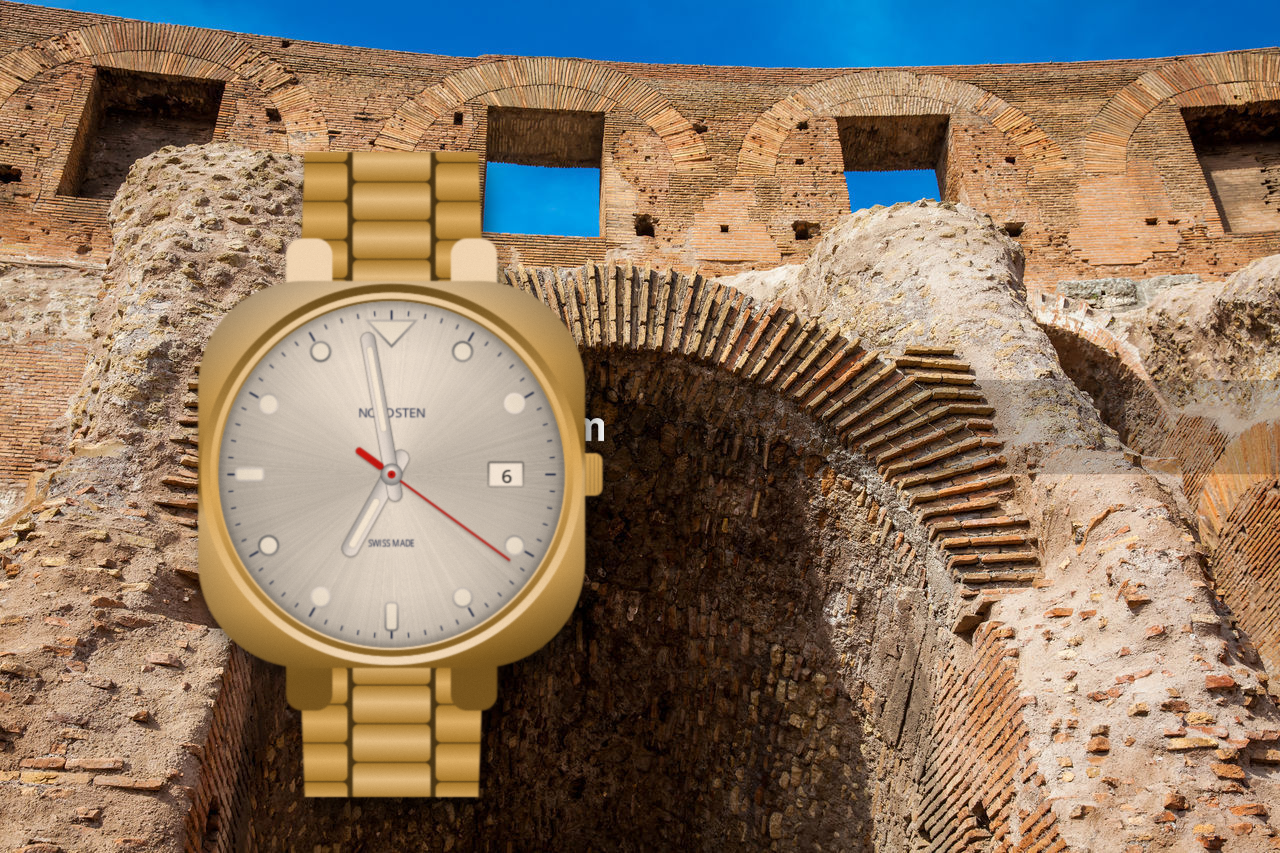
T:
6.58.21
